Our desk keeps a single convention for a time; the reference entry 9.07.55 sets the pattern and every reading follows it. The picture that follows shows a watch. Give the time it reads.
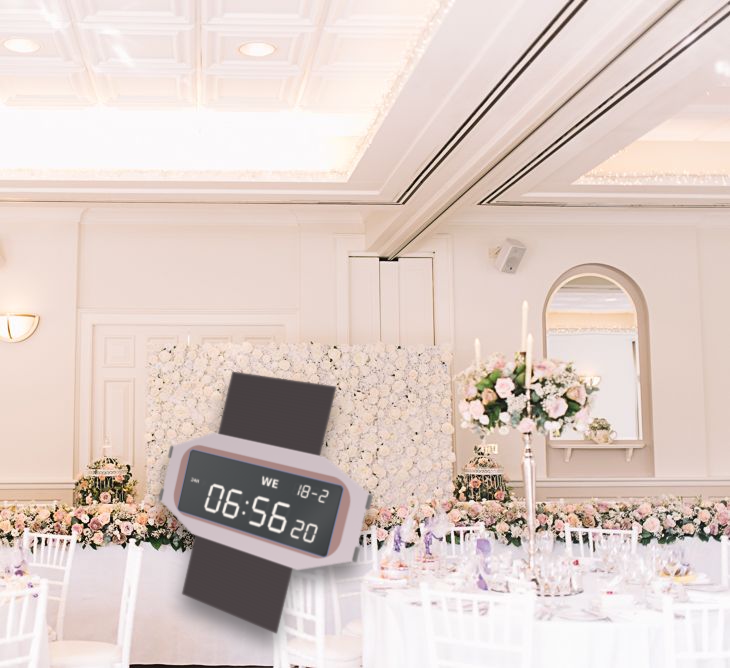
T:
6.56.20
